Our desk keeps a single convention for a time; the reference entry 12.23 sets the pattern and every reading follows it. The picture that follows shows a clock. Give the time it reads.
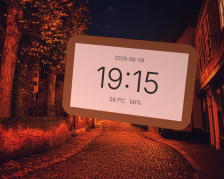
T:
19.15
